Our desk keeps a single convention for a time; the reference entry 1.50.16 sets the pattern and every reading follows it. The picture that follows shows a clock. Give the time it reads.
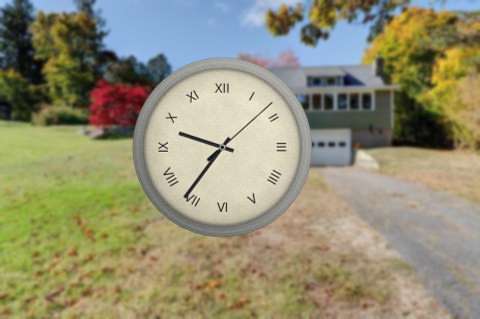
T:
9.36.08
